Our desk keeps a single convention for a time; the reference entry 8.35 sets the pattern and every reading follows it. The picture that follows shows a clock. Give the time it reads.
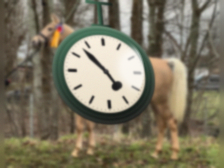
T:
4.53
